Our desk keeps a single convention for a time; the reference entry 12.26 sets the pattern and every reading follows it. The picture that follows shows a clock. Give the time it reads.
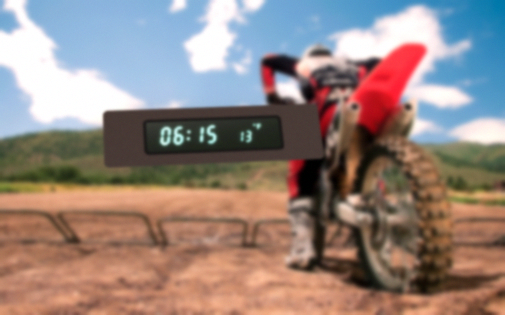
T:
6.15
